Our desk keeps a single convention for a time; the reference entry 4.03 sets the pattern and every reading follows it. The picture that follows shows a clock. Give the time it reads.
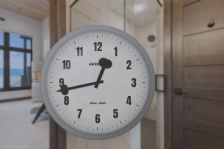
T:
12.43
